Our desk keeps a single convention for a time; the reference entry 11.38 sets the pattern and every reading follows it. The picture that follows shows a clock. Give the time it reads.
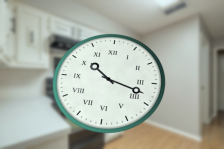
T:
10.18
